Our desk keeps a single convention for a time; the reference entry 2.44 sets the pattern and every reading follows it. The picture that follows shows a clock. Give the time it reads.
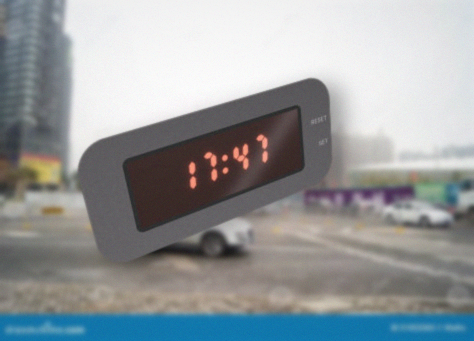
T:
17.47
